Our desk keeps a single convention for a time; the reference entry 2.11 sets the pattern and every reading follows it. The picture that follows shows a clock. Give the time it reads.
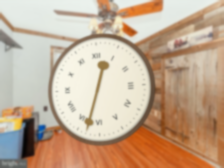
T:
12.33
